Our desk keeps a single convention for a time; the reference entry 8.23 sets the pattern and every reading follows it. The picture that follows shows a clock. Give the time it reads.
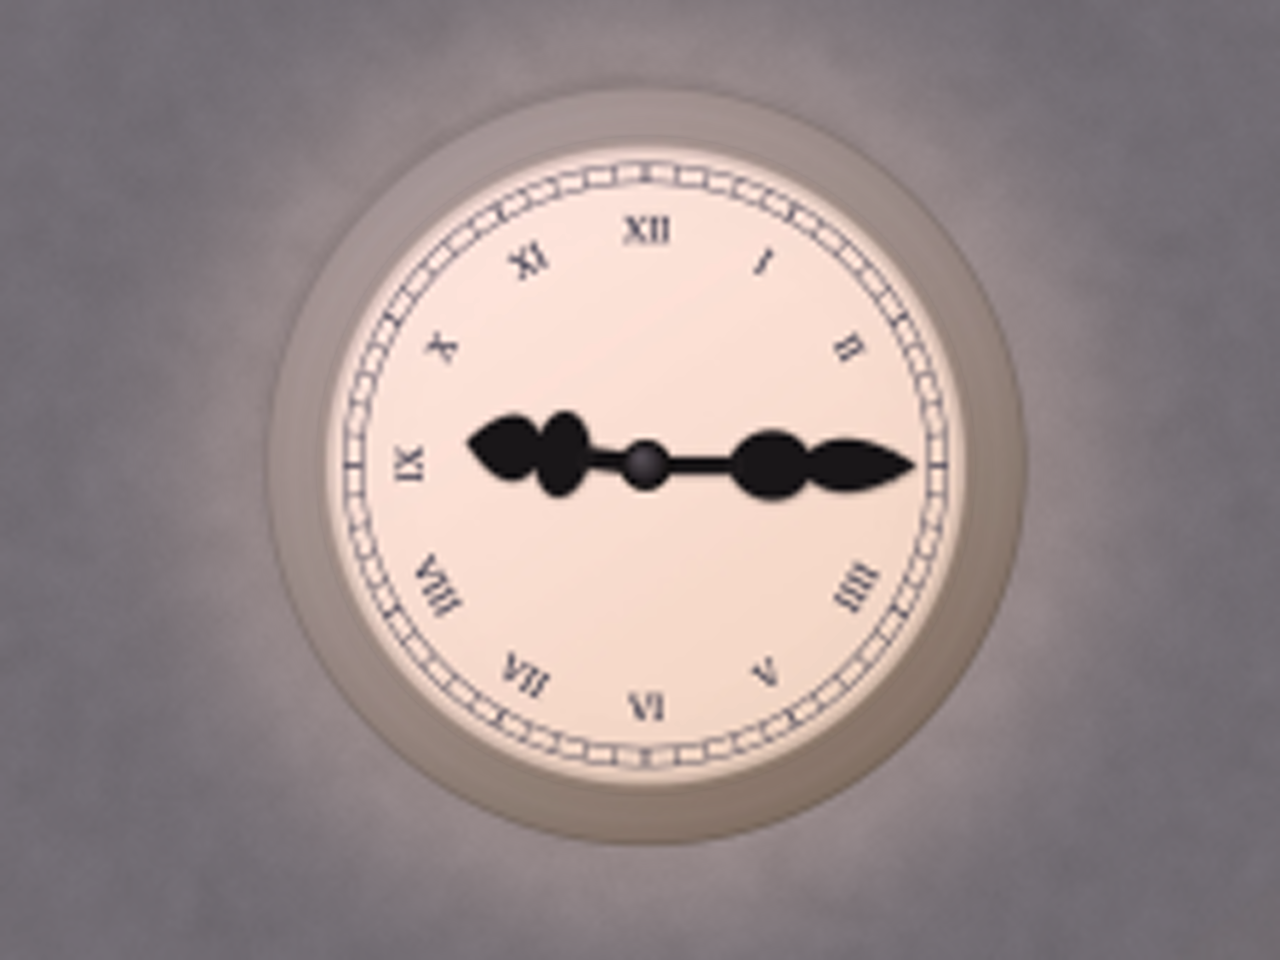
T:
9.15
